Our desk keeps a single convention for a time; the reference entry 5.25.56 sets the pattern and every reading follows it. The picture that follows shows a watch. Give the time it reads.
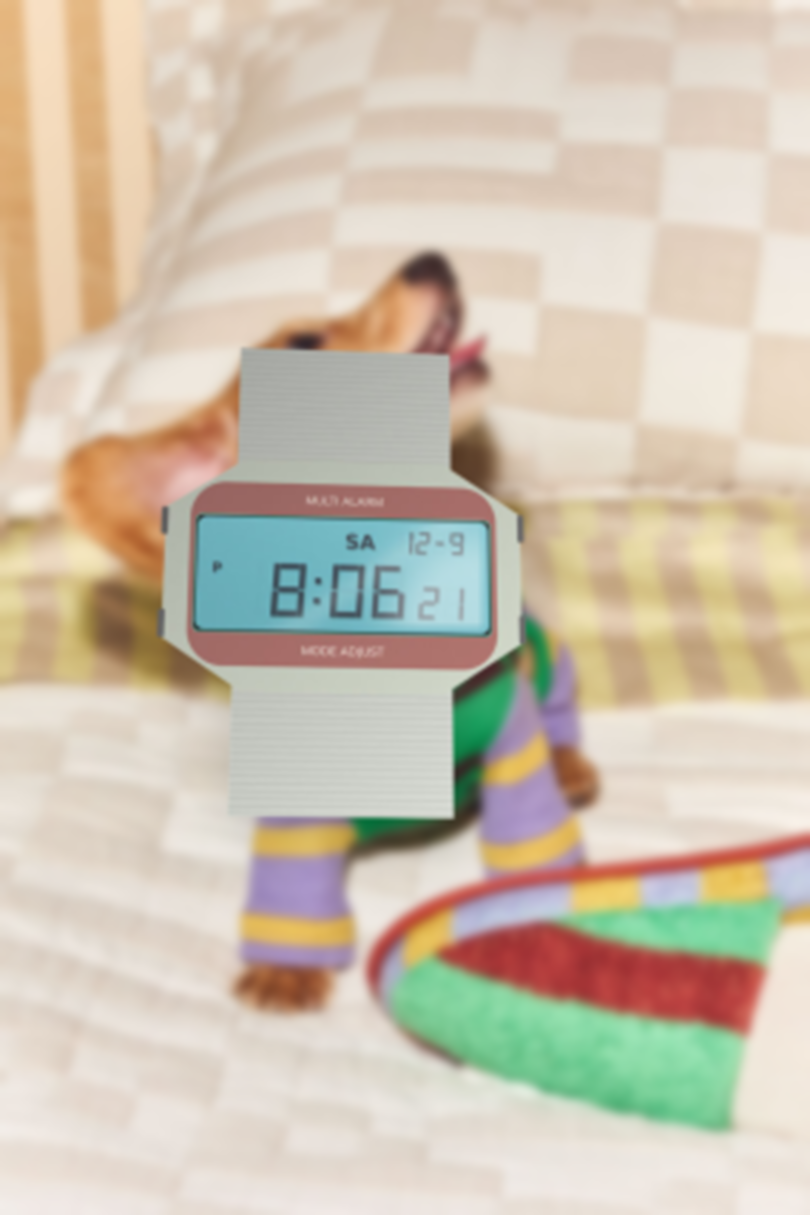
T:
8.06.21
